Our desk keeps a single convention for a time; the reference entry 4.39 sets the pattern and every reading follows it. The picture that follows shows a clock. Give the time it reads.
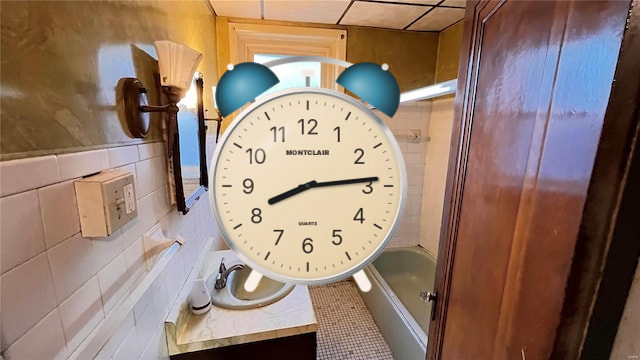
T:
8.14
